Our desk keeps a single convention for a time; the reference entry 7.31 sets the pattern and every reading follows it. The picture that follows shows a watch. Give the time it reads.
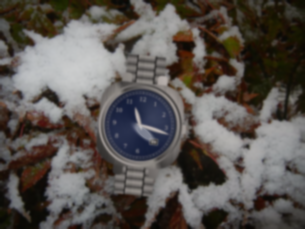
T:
11.17
